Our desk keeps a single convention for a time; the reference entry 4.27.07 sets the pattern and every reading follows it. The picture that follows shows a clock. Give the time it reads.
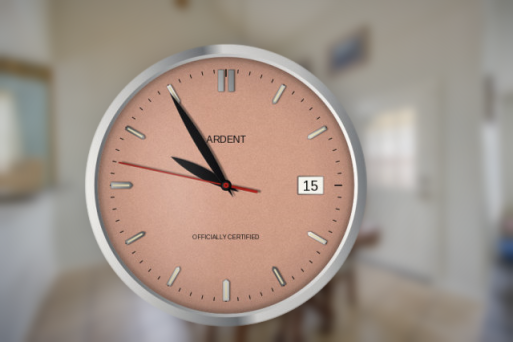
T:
9.54.47
